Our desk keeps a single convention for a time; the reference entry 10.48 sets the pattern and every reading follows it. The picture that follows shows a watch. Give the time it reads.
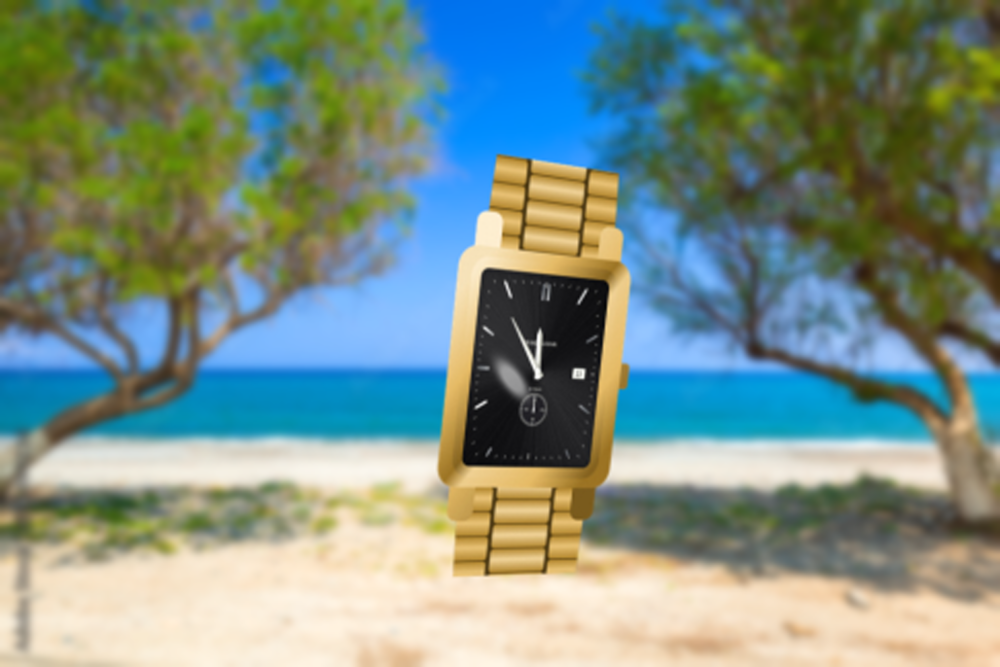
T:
11.54
